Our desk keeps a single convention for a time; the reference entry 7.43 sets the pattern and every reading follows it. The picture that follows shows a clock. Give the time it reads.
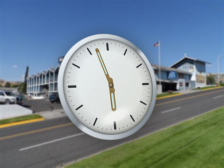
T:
5.57
